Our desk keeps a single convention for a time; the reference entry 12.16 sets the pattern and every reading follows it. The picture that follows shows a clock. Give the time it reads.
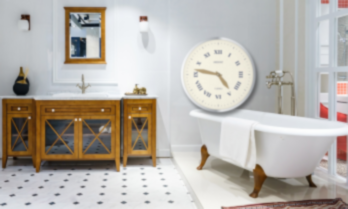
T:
4.47
